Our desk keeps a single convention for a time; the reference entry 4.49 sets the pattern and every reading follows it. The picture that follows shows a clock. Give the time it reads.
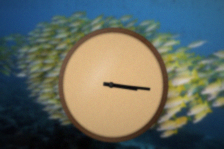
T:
3.16
